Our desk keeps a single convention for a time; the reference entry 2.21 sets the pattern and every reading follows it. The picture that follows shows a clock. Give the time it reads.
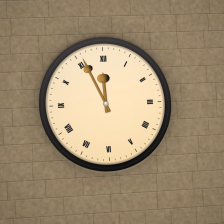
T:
11.56
